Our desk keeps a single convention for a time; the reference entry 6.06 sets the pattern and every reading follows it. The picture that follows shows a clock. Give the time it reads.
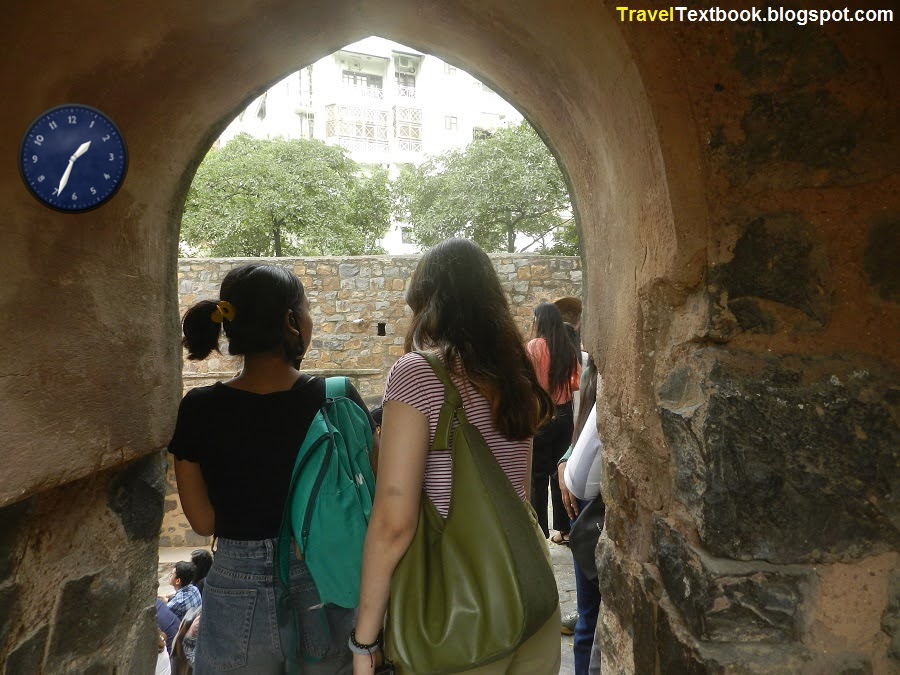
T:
1.34
